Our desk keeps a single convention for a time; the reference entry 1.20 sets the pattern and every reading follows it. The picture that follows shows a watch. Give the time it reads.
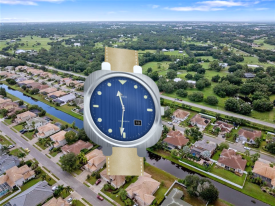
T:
11.31
